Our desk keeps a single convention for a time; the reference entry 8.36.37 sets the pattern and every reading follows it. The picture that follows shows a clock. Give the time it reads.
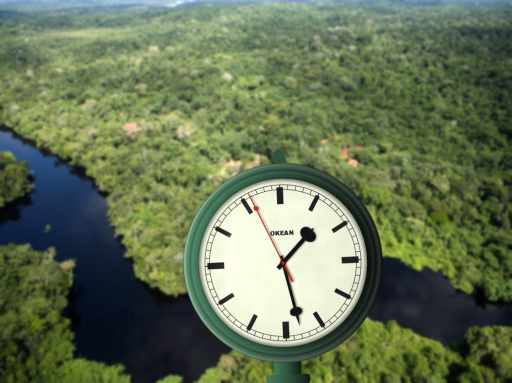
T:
1.27.56
